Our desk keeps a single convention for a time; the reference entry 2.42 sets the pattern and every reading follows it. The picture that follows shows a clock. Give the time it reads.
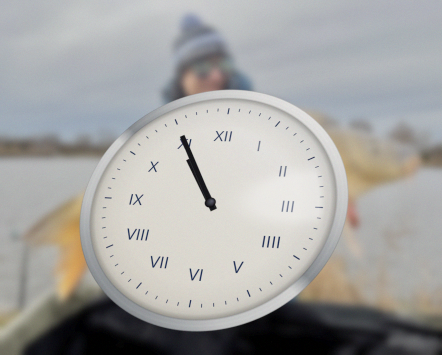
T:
10.55
